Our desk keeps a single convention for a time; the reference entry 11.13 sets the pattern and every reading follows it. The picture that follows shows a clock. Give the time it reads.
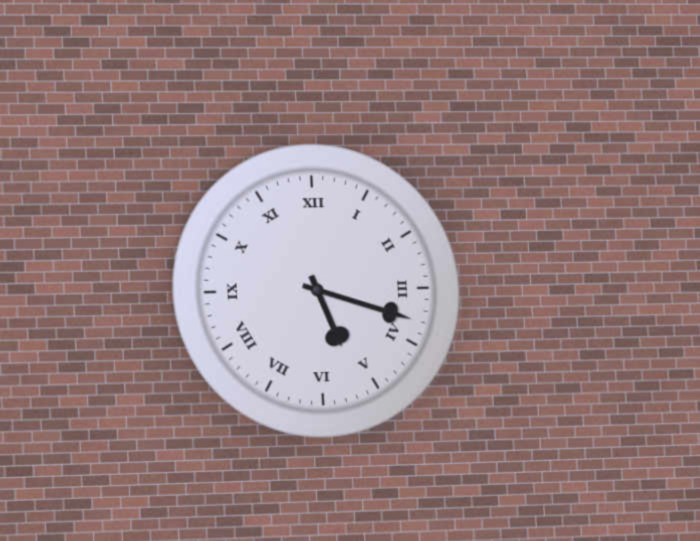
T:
5.18
